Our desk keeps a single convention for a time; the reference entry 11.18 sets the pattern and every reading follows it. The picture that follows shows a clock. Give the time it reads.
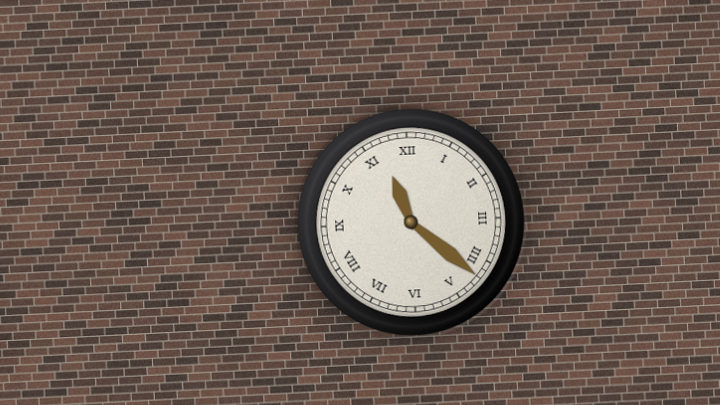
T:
11.22
